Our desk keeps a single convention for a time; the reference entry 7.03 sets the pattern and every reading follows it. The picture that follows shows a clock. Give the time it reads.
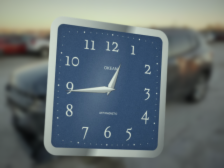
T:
12.44
